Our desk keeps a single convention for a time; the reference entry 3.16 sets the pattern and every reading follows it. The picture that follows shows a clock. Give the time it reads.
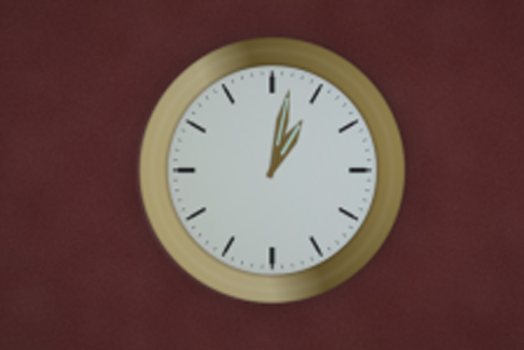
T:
1.02
